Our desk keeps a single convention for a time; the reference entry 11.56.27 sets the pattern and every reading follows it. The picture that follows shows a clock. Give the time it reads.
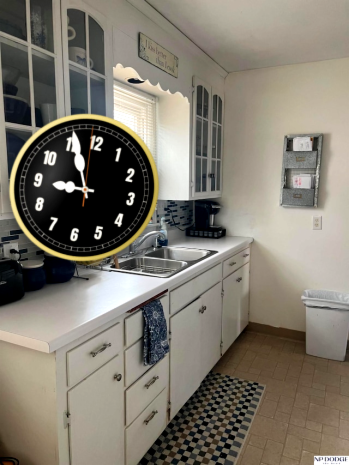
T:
8.55.59
